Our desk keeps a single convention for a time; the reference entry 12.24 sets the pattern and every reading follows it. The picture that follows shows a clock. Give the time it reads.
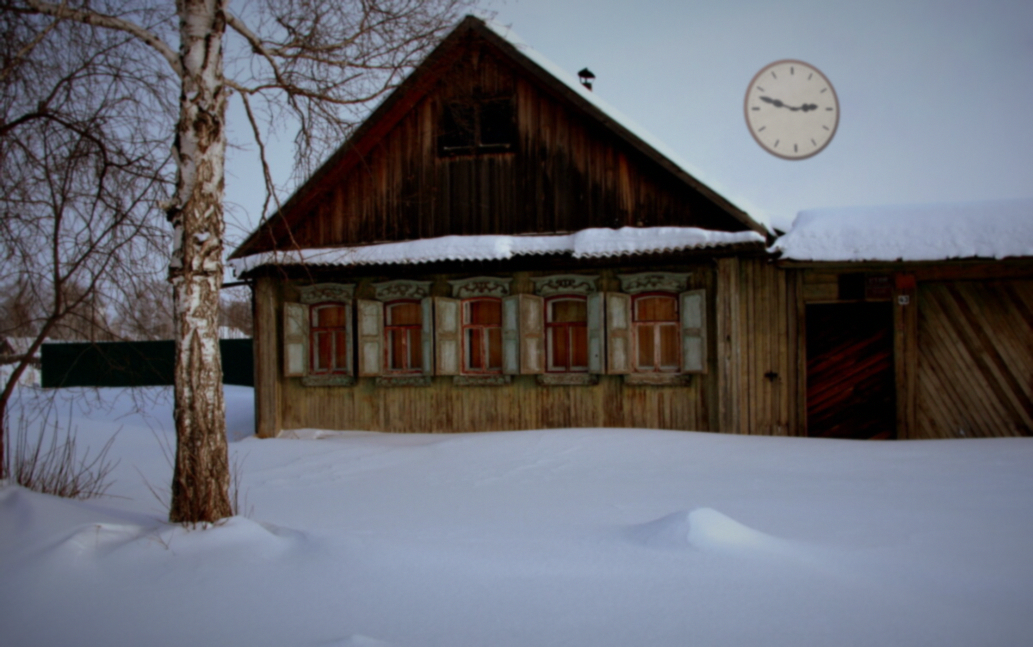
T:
2.48
